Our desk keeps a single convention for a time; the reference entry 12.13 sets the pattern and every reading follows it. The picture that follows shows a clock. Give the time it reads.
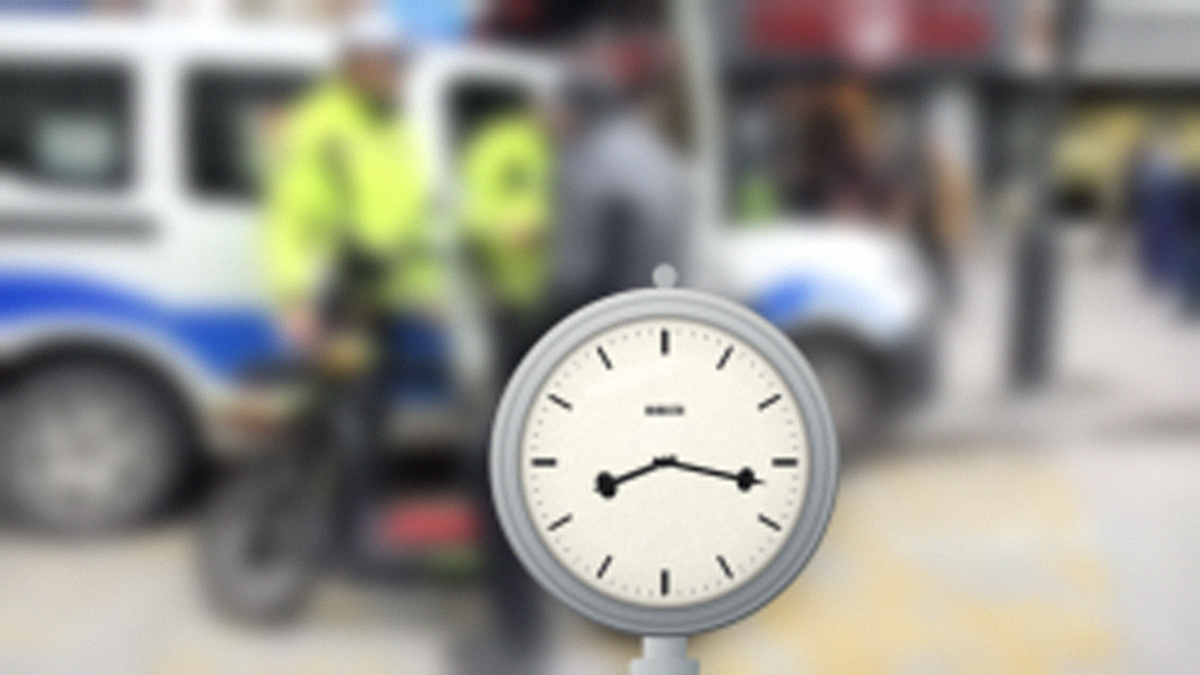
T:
8.17
